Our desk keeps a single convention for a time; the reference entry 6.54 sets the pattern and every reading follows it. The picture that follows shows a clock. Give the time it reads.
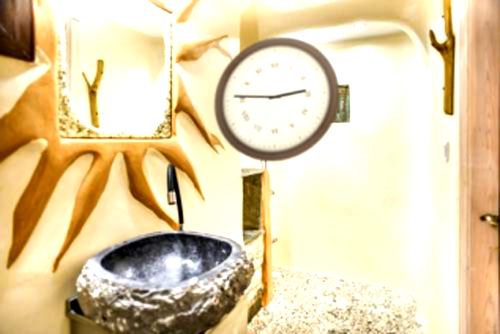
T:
2.46
